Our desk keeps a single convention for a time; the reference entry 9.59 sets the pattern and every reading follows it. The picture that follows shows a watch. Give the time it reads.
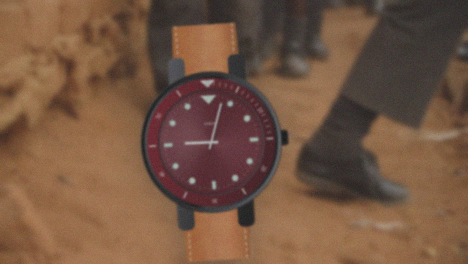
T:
9.03
